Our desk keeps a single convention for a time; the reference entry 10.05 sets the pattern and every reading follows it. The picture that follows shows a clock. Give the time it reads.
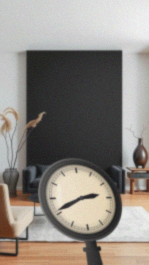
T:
2.41
